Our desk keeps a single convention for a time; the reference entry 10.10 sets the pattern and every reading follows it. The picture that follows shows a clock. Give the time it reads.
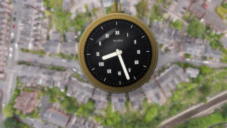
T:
8.27
